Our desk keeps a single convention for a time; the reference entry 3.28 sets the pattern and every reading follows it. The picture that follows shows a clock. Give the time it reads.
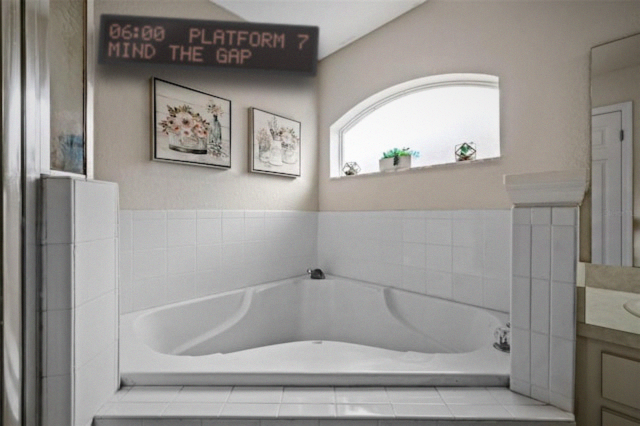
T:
6.00
